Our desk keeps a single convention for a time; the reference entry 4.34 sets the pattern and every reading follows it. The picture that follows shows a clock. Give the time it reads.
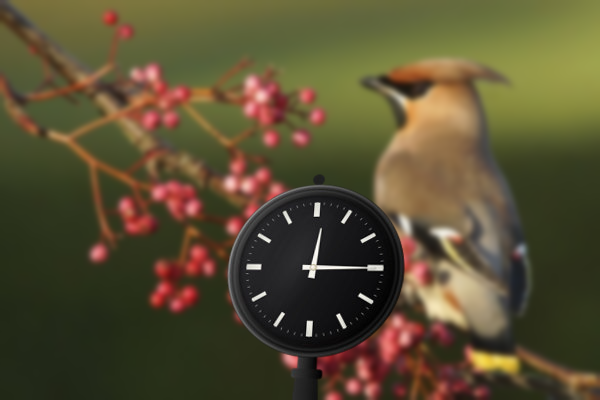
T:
12.15
